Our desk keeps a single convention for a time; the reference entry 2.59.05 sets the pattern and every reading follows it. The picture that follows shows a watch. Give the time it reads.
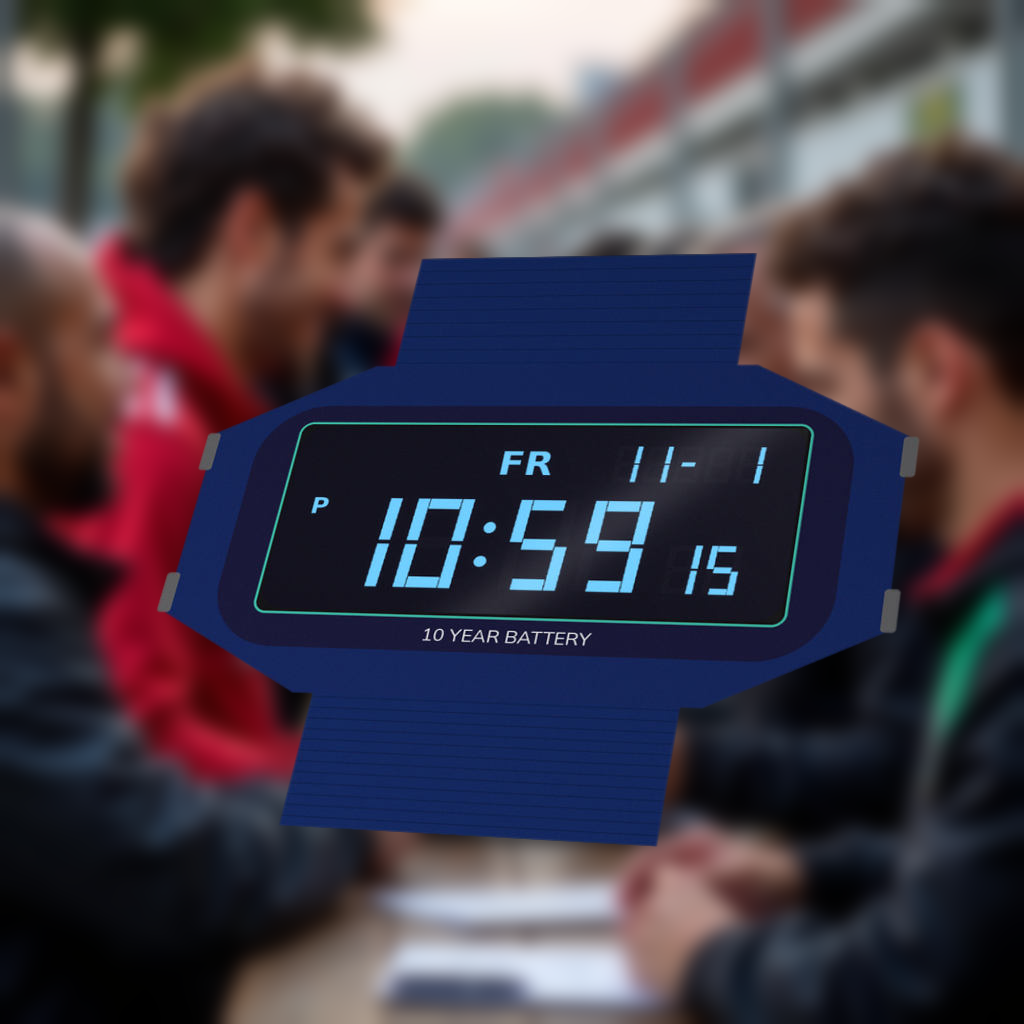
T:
10.59.15
